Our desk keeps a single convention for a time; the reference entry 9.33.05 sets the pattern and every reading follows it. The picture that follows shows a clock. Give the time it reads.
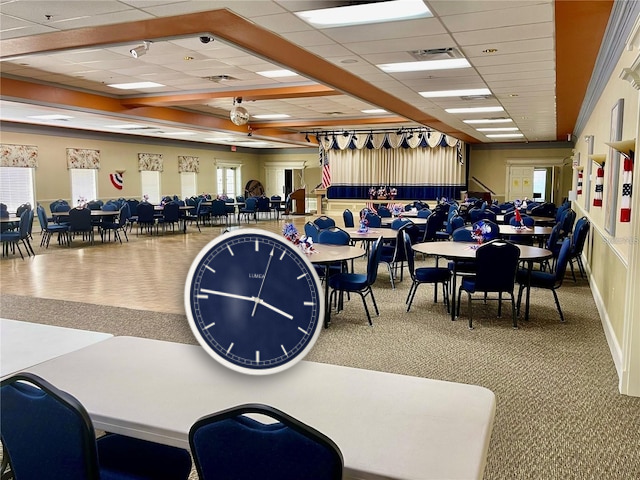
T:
3.46.03
